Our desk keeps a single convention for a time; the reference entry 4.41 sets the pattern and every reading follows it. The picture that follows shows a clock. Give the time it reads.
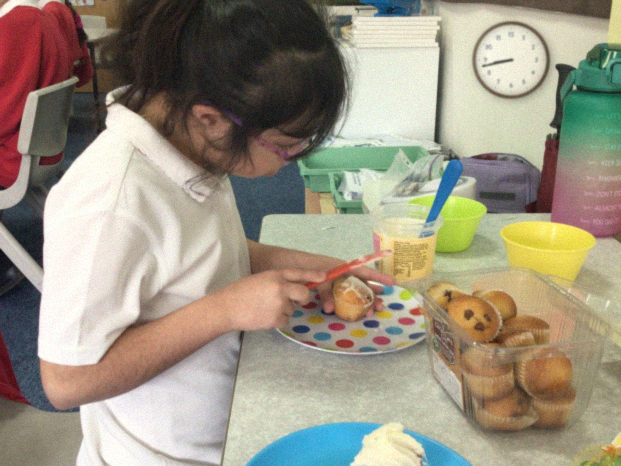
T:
8.43
